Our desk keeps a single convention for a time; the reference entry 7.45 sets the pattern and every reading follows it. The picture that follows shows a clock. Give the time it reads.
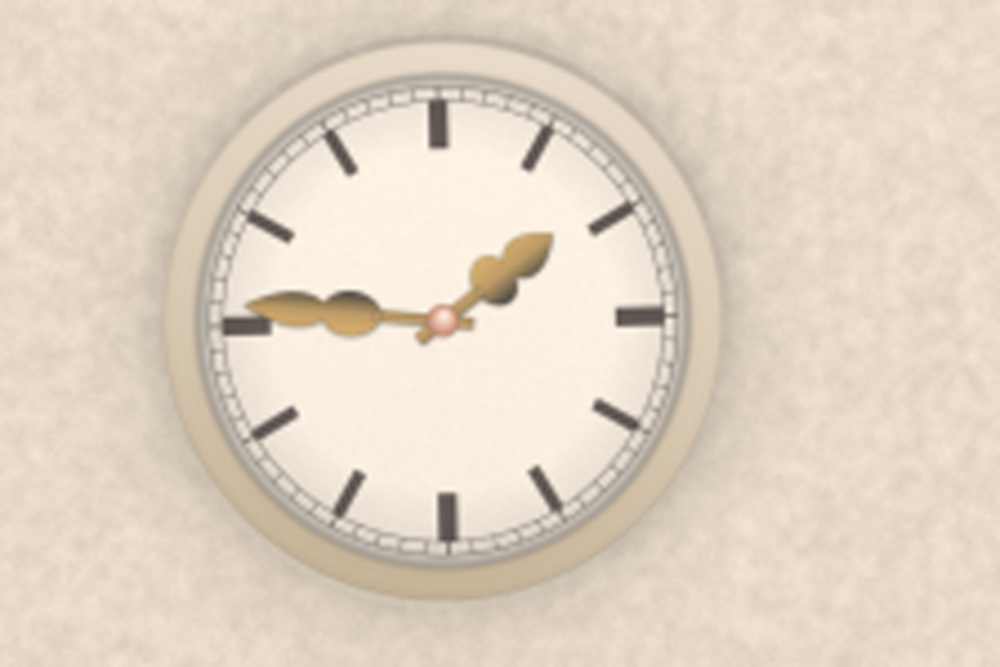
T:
1.46
